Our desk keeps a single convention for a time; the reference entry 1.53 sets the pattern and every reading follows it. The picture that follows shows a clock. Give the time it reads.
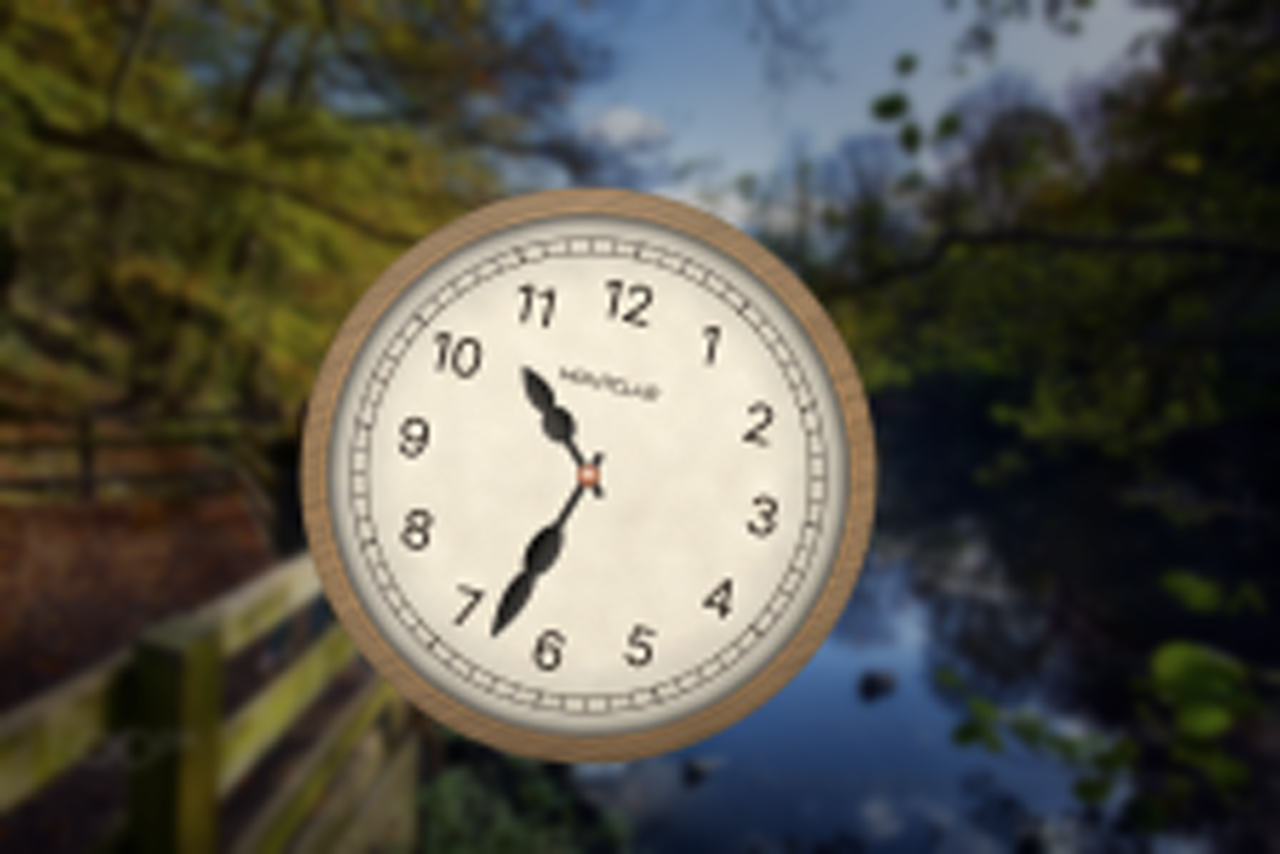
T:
10.33
